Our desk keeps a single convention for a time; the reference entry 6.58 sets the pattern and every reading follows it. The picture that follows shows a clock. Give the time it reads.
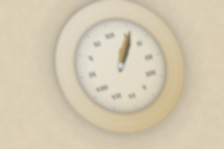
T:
1.06
